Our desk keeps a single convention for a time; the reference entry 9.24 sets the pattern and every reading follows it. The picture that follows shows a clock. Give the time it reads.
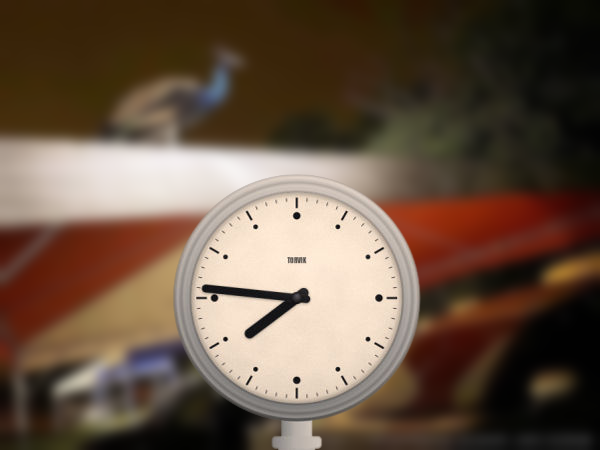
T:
7.46
